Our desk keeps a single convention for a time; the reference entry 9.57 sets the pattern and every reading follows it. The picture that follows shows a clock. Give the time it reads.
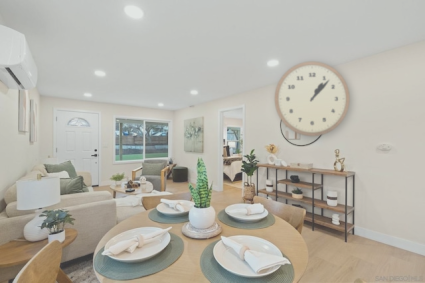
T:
1.07
